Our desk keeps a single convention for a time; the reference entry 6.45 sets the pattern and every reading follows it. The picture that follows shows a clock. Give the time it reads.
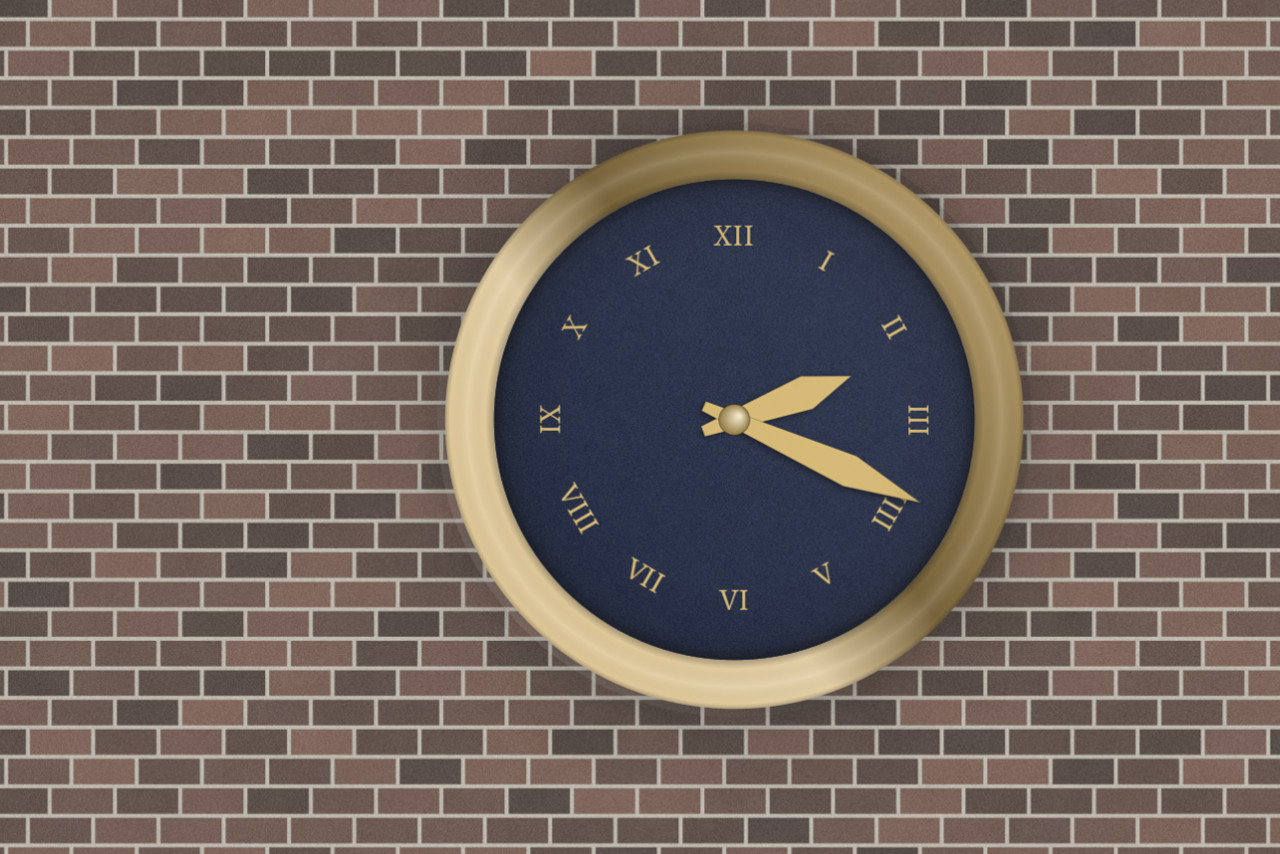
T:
2.19
